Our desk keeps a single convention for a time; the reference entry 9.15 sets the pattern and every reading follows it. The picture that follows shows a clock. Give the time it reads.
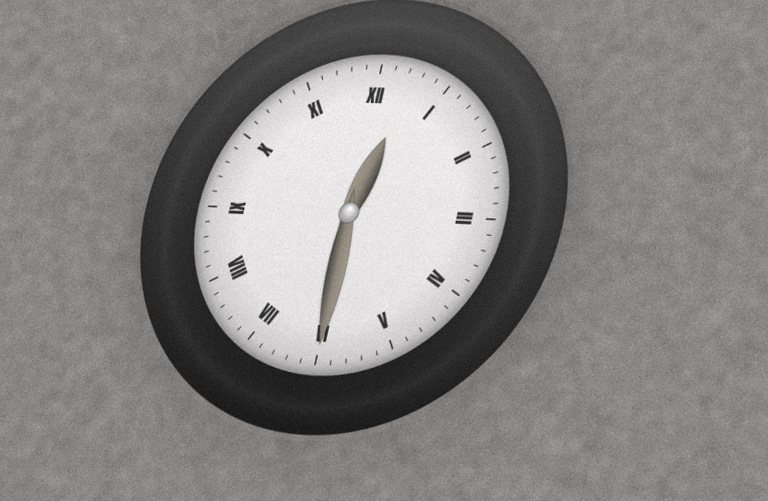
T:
12.30
